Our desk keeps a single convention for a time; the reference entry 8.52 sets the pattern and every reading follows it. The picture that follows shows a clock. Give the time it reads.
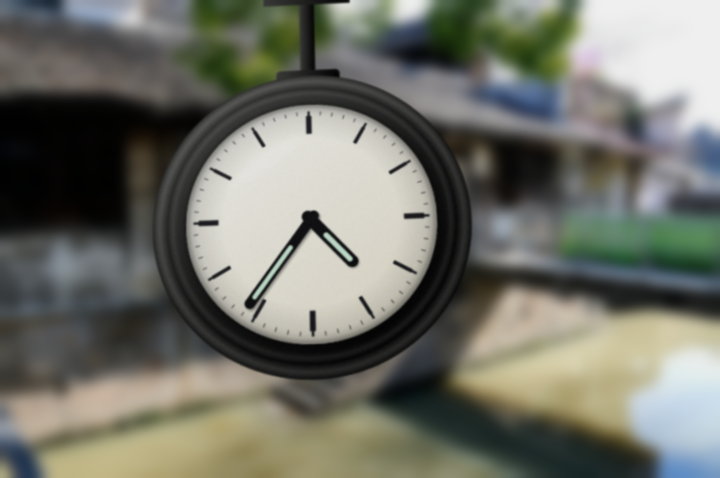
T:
4.36
